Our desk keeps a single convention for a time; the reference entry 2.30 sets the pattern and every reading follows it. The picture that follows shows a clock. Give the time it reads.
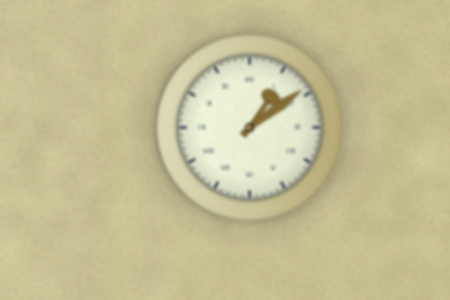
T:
1.09
